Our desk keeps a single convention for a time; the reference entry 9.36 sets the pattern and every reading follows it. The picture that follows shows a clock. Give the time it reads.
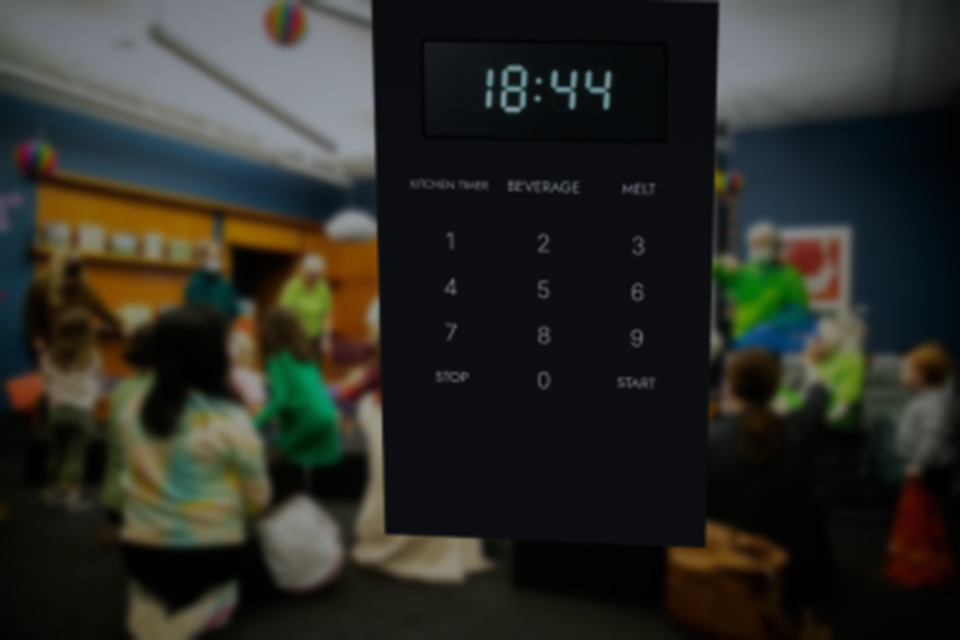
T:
18.44
